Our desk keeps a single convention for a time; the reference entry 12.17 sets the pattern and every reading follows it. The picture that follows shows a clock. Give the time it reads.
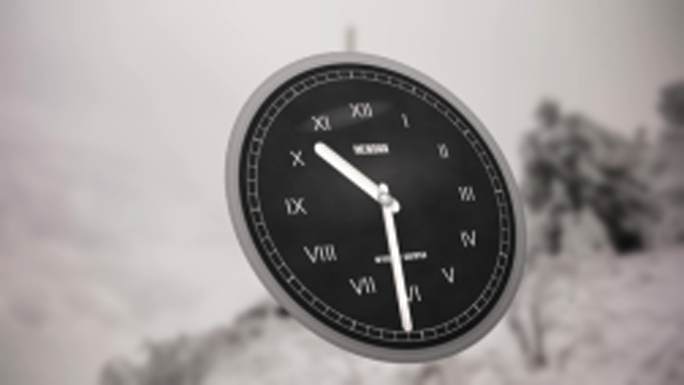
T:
10.31
